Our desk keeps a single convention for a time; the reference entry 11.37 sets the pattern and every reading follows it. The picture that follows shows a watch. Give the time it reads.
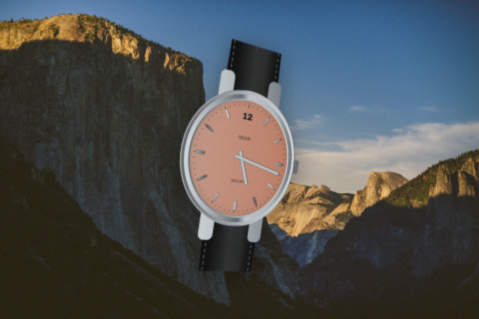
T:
5.17
